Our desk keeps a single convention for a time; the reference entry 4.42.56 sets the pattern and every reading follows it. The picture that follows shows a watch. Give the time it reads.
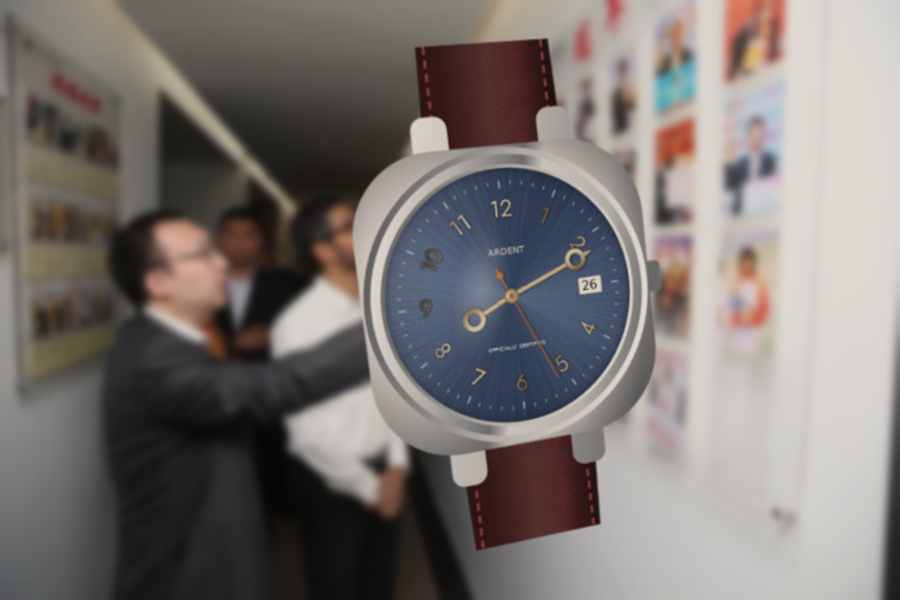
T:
8.11.26
